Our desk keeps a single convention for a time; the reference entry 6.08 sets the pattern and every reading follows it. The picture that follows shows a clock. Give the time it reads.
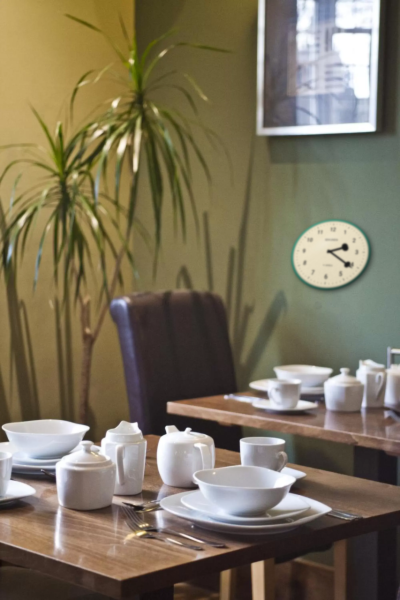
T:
2.21
